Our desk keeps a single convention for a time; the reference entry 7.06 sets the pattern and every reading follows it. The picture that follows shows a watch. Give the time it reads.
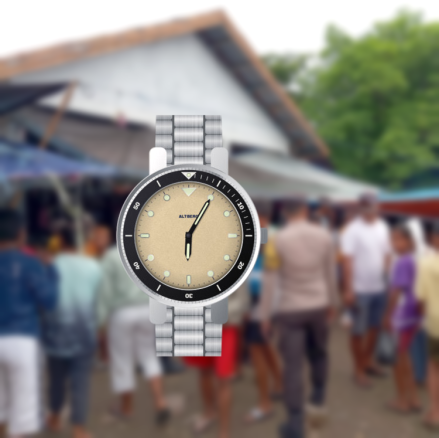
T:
6.05
